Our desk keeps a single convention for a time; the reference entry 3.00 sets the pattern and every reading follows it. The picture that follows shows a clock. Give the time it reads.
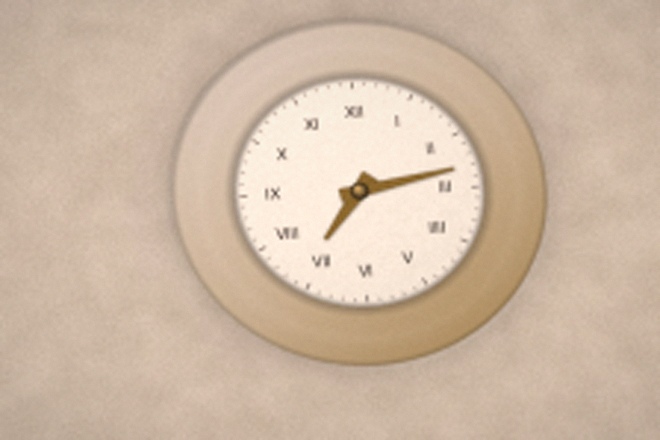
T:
7.13
